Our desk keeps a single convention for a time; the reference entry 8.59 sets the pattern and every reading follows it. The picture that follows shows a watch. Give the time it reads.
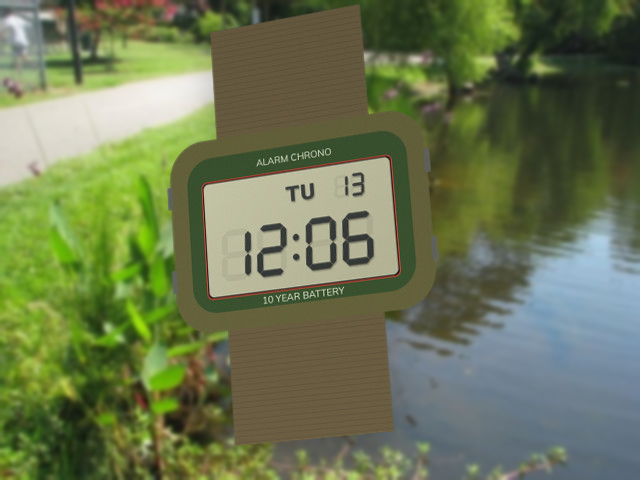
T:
12.06
